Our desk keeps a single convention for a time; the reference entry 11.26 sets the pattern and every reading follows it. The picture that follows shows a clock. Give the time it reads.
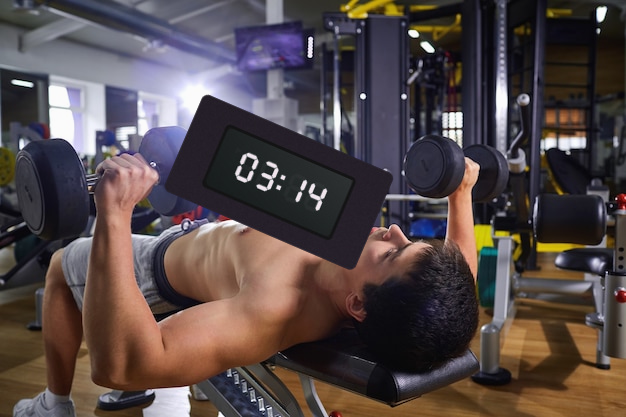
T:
3.14
